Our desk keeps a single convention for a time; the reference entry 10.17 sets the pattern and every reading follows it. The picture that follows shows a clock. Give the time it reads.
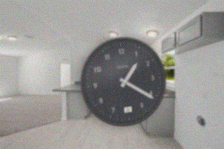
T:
1.21
